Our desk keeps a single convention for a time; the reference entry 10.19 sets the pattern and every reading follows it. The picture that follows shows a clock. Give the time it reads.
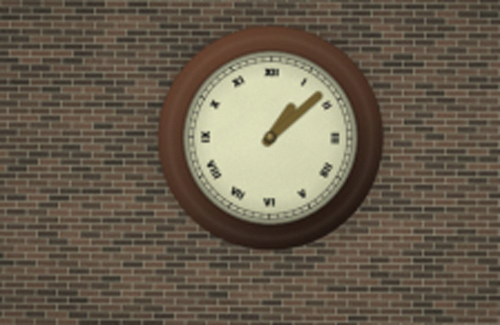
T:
1.08
